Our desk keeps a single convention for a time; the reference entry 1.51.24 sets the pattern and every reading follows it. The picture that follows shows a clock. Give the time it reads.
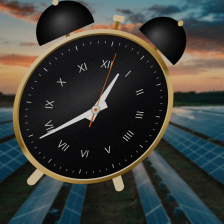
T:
12.39.01
